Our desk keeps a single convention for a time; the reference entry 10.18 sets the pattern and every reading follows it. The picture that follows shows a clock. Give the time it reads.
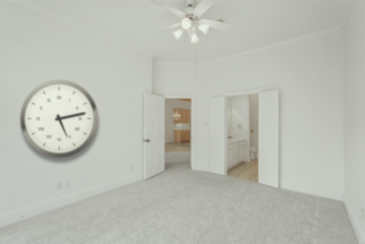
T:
5.13
